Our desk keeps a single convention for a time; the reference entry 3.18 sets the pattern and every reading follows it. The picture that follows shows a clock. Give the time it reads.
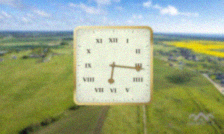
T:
6.16
